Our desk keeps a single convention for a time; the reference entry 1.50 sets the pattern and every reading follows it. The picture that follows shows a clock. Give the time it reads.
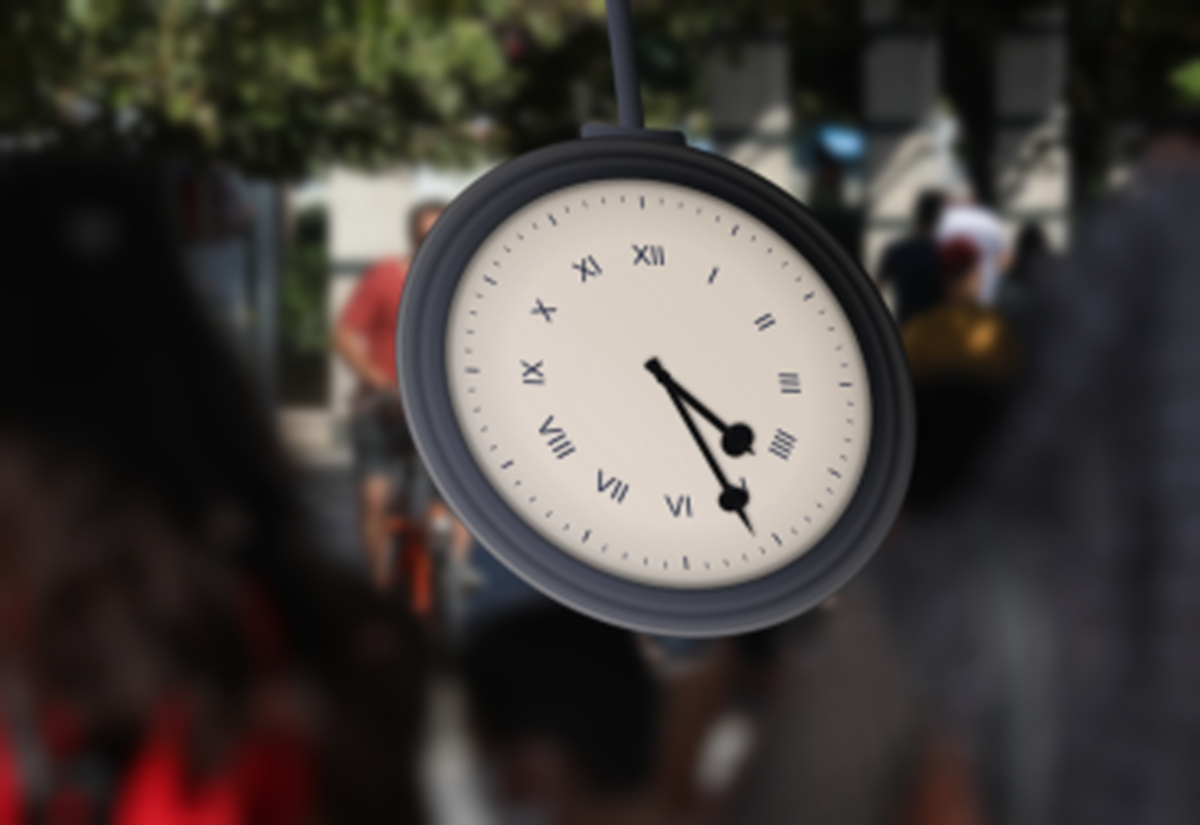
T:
4.26
